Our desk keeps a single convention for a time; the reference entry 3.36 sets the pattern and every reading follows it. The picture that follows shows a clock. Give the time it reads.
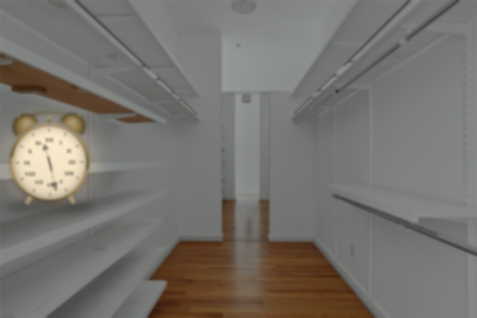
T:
11.28
